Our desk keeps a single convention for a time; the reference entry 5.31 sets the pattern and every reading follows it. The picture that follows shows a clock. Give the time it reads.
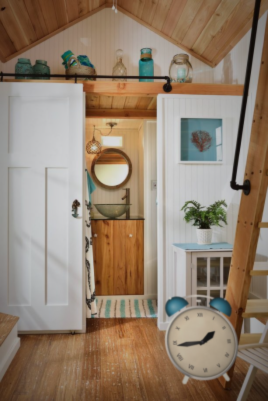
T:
1.44
